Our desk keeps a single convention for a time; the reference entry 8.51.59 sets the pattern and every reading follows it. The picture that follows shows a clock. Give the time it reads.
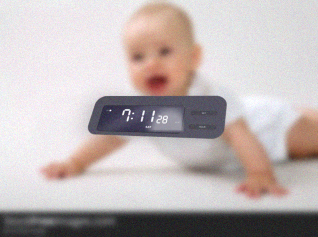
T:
7.11.28
